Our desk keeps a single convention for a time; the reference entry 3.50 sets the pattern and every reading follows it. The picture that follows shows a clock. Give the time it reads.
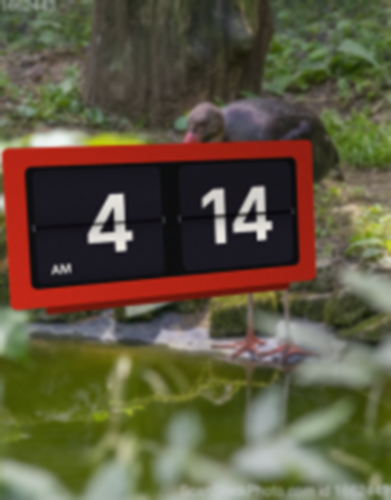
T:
4.14
